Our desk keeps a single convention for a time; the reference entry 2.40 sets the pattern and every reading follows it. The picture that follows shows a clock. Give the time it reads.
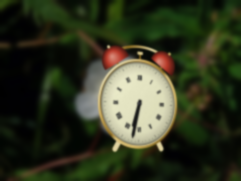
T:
6.32
